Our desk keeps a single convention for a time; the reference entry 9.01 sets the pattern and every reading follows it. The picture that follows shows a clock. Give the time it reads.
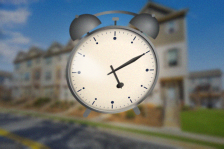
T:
5.10
